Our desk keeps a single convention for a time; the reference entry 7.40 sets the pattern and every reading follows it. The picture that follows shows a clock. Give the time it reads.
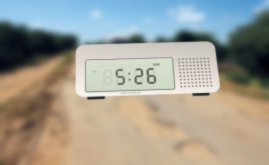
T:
5.26
